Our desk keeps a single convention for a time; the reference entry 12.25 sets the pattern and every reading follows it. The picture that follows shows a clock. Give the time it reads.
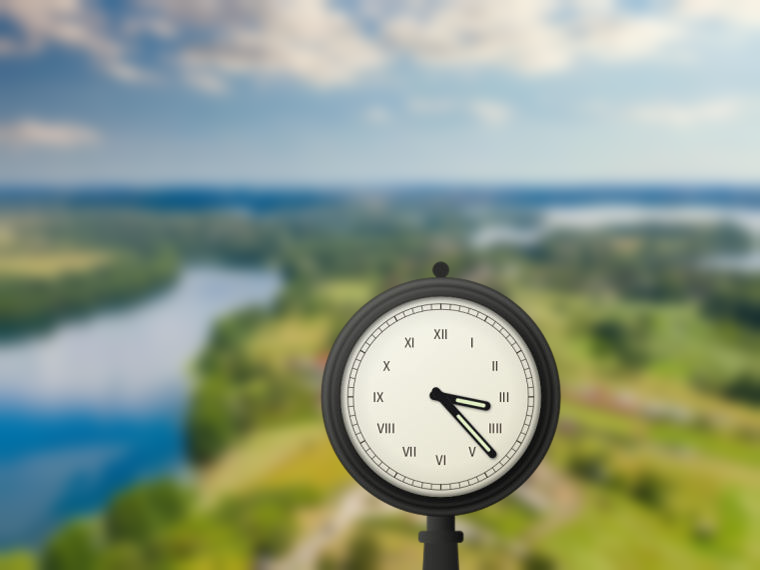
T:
3.23
